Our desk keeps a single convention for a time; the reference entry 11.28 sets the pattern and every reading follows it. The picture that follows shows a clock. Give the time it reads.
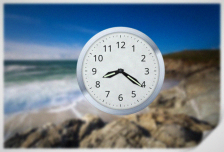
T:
8.21
